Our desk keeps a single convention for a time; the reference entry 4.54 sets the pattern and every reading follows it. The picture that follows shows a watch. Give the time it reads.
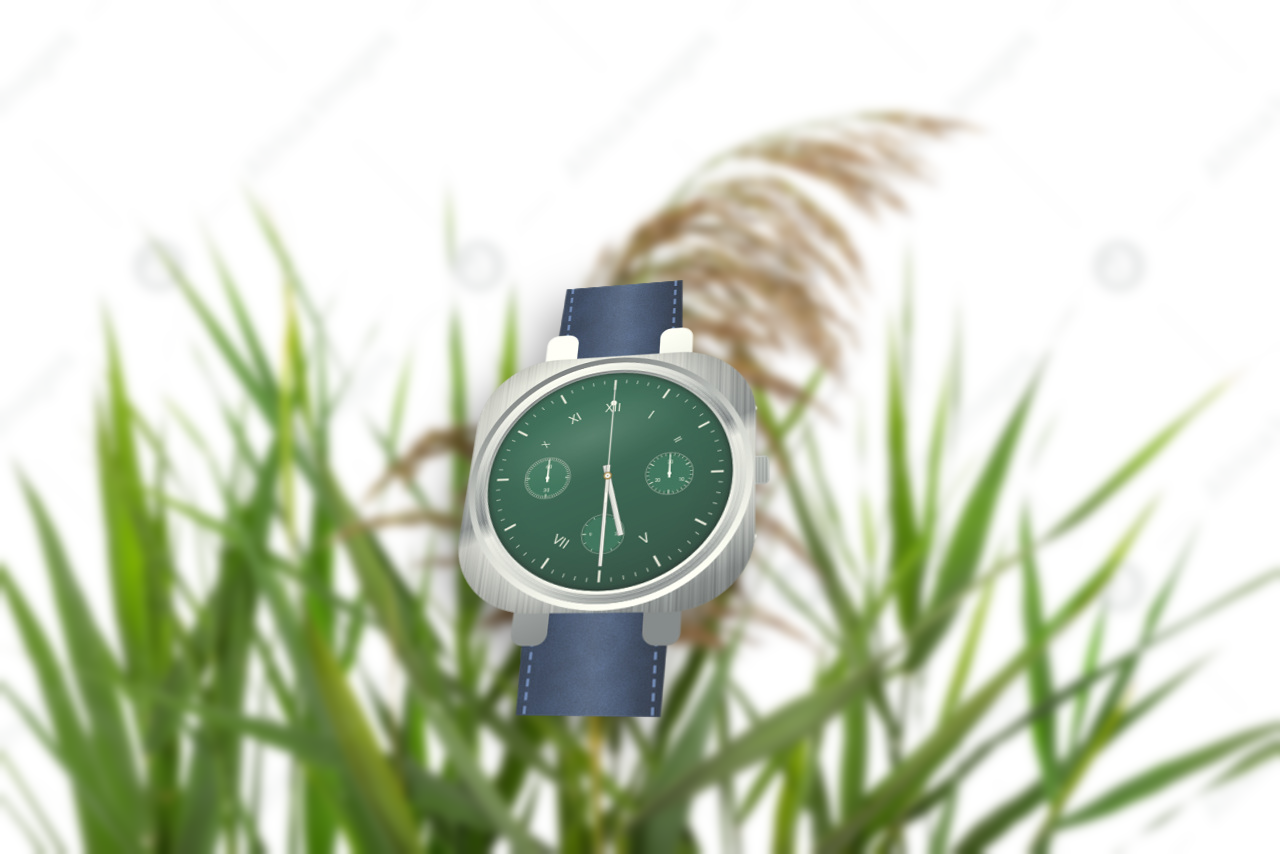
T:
5.30
